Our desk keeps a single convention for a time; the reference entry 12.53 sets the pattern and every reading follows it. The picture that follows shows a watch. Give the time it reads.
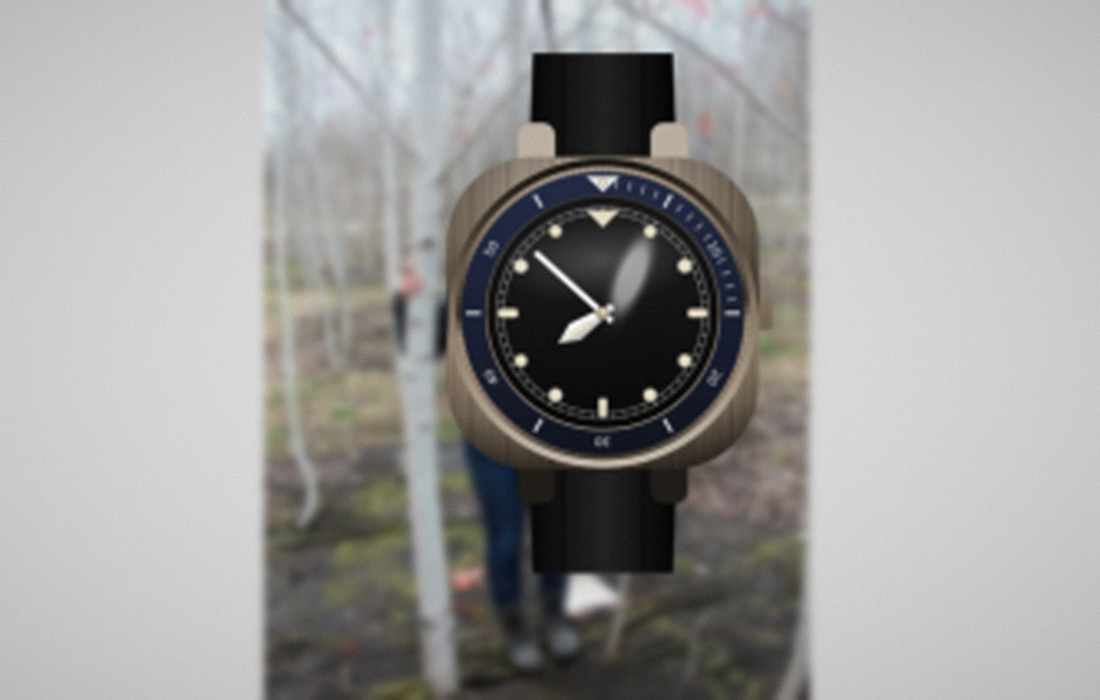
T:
7.52
